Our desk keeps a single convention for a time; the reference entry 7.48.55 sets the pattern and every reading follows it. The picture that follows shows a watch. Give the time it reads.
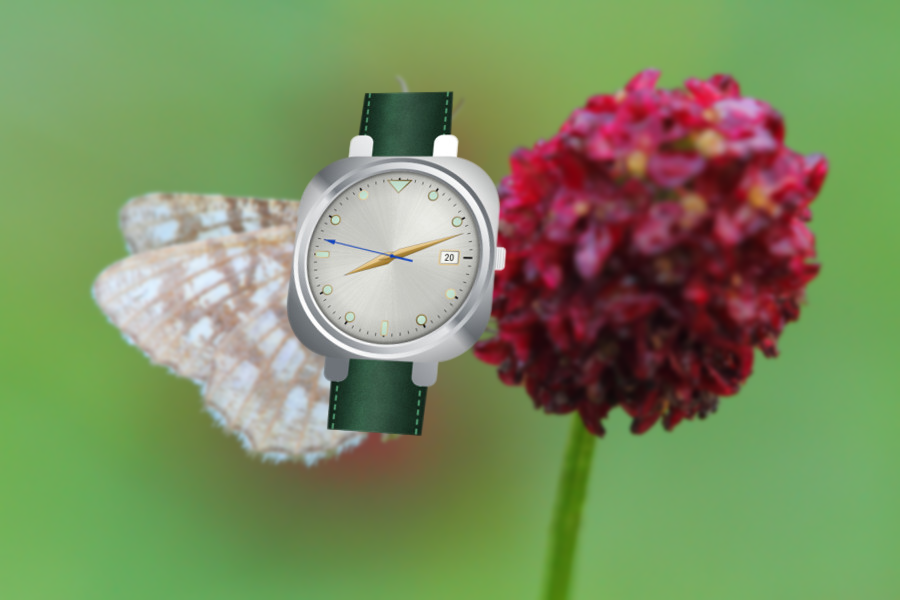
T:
8.11.47
